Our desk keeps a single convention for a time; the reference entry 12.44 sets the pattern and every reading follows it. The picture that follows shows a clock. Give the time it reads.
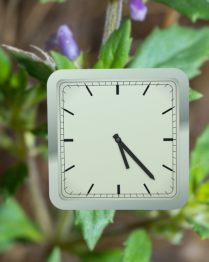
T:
5.23
